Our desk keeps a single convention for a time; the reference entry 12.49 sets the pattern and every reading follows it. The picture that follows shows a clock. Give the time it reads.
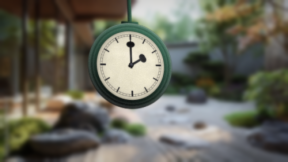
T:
2.00
